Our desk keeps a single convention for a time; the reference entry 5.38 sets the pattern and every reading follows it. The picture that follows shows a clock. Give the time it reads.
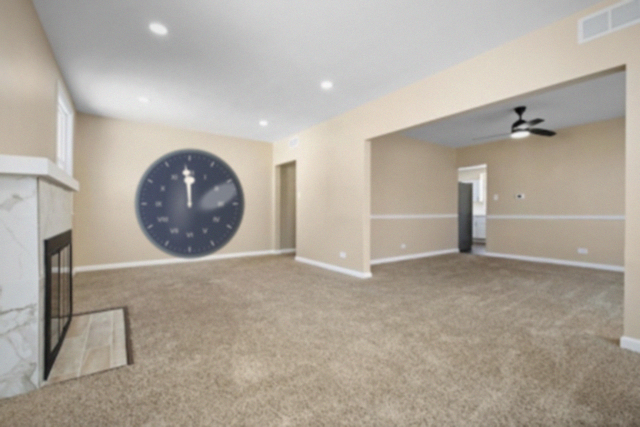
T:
11.59
